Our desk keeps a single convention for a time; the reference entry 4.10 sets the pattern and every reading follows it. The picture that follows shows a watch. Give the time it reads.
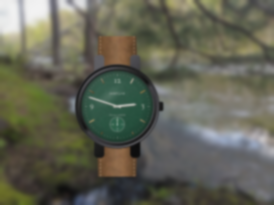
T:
2.48
